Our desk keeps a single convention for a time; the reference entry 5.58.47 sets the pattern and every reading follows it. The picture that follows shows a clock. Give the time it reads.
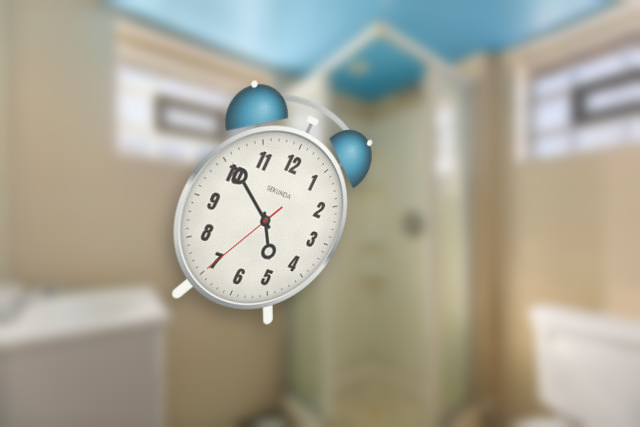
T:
4.50.35
